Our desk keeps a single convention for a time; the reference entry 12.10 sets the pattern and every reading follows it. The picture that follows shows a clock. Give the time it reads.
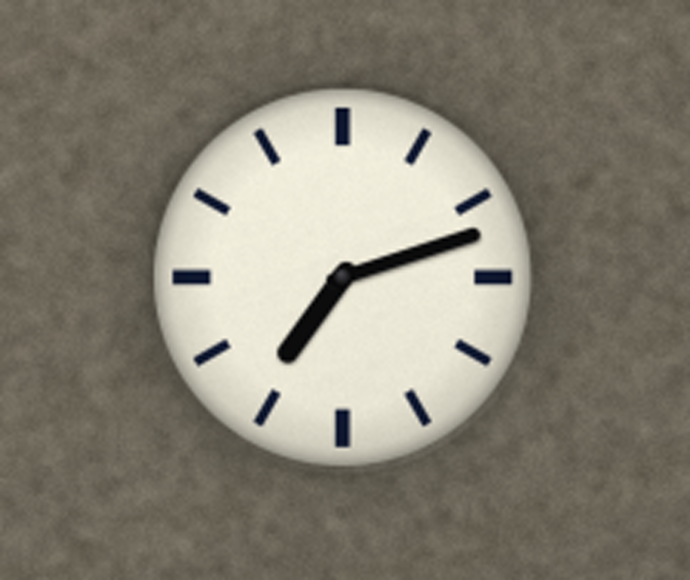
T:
7.12
